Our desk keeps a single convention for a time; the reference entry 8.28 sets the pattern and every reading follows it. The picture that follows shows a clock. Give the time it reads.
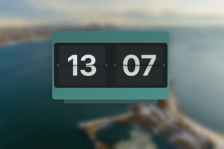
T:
13.07
